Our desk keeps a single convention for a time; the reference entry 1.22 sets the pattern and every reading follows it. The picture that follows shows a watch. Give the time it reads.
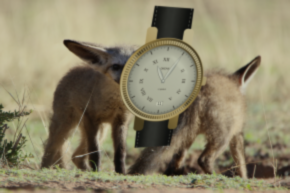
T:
11.05
